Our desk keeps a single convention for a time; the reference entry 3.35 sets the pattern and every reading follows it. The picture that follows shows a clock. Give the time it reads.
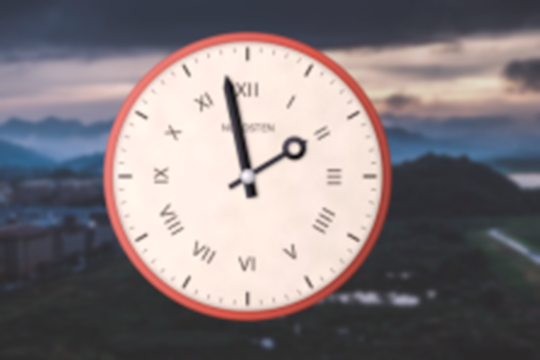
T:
1.58
